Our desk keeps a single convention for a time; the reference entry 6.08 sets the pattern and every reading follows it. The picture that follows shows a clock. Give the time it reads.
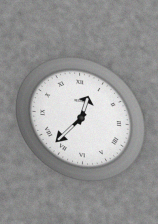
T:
12.37
